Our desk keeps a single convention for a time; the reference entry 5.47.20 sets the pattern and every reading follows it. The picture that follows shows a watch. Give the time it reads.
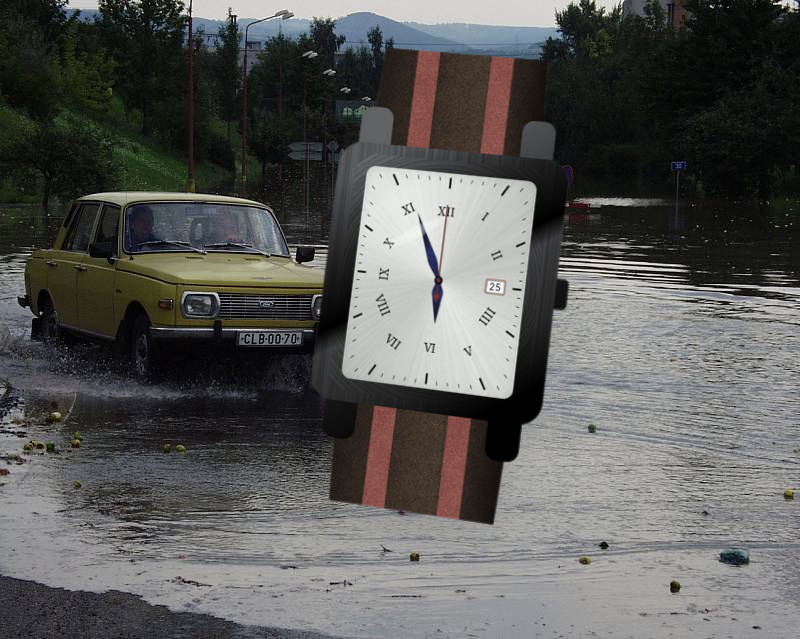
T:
5.56.00
